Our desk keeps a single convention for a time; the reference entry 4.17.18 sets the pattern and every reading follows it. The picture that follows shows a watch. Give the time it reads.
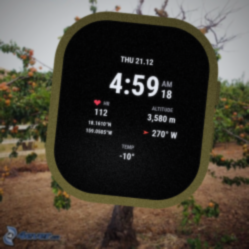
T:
4.59.18
